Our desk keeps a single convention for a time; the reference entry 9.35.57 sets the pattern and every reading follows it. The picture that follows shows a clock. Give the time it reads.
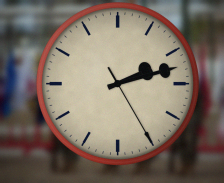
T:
2.12.25
